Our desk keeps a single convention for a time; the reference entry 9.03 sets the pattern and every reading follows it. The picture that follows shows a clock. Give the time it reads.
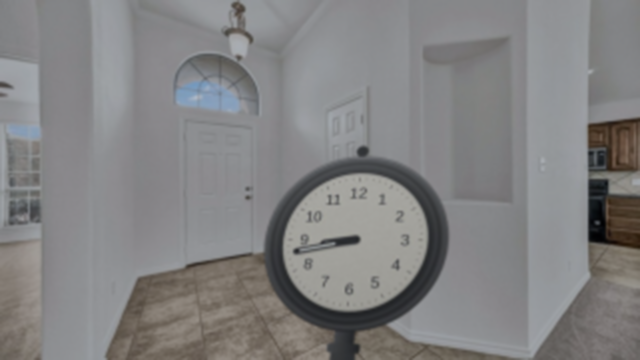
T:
8.43
